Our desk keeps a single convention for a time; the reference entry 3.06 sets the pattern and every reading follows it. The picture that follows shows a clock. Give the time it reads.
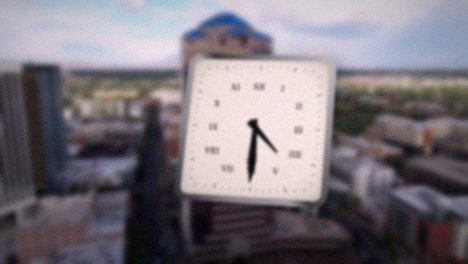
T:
4.30
